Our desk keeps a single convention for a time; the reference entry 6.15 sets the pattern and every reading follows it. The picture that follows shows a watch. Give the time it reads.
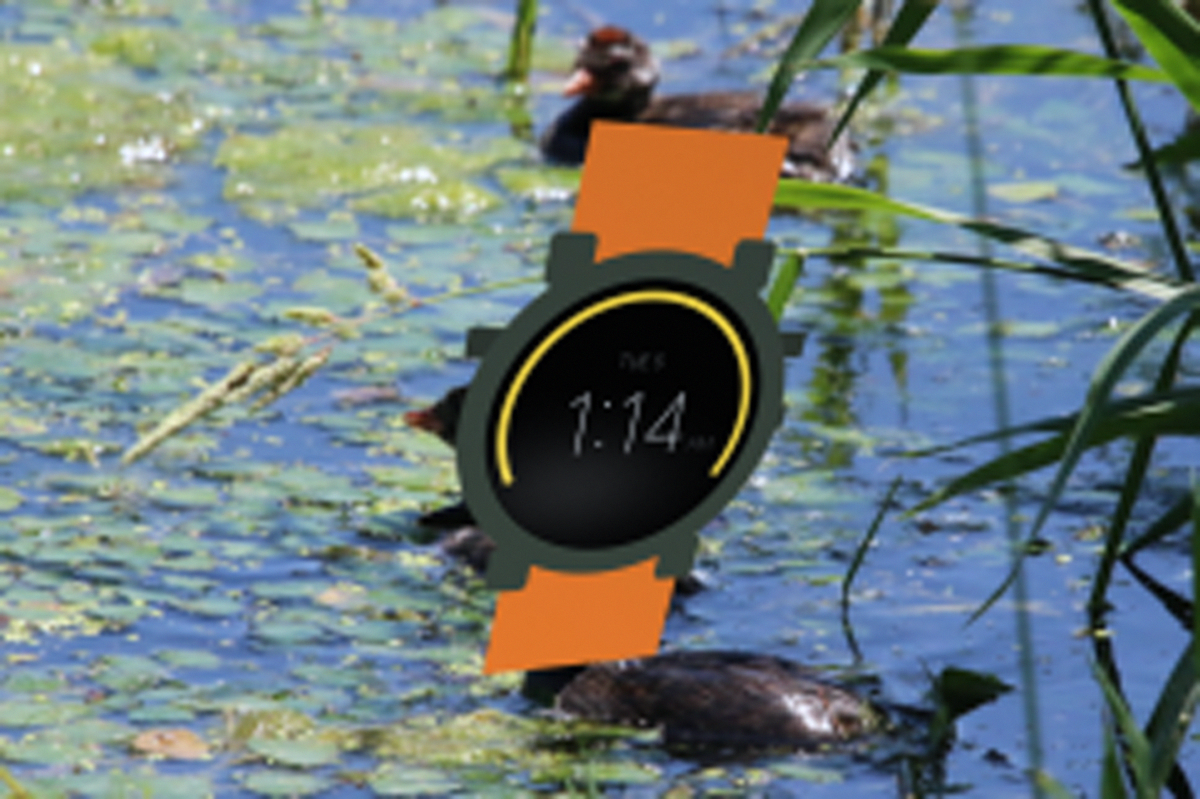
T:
1.14
